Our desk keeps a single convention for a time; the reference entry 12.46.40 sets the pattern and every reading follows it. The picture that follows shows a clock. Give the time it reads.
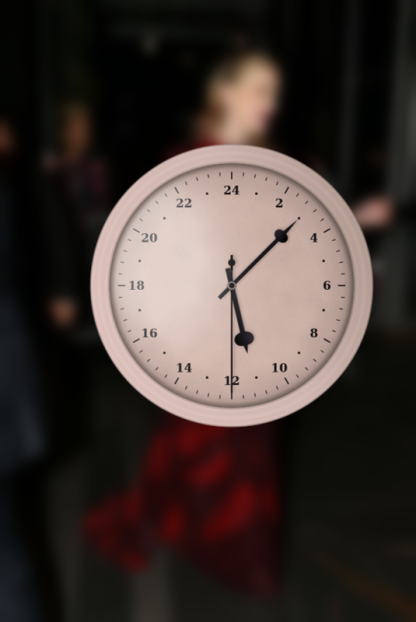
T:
11.07.30
